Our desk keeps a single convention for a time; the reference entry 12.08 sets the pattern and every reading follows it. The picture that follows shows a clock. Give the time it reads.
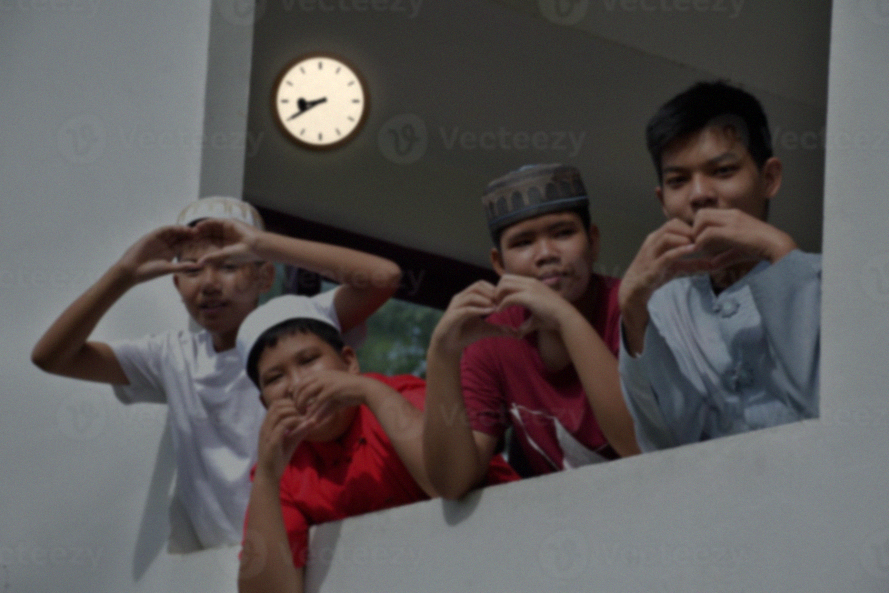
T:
8.40
